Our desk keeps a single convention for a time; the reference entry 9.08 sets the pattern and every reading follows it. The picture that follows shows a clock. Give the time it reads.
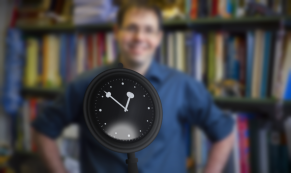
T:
12.52
